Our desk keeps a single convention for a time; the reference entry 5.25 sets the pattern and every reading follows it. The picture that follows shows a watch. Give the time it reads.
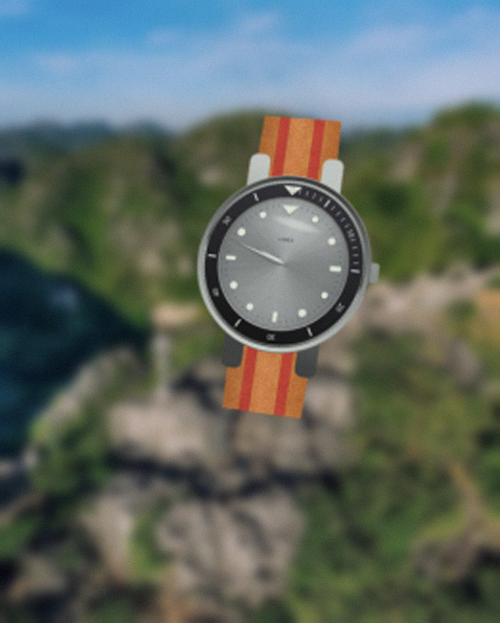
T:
9.48
